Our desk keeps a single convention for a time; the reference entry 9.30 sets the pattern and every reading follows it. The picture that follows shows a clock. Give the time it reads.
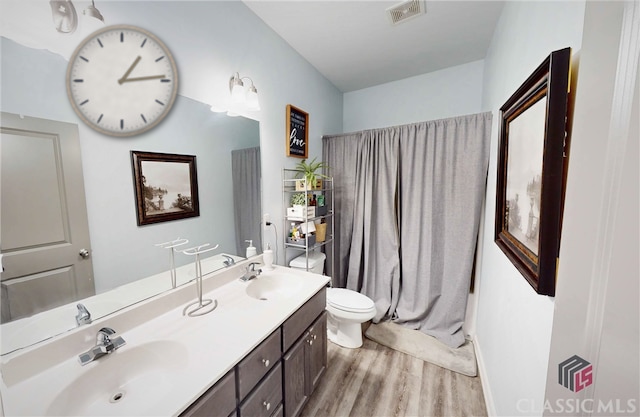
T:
1.14
